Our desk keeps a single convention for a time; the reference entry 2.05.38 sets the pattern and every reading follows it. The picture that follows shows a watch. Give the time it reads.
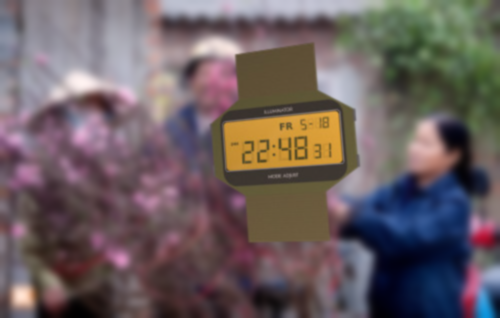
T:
22.48.31
